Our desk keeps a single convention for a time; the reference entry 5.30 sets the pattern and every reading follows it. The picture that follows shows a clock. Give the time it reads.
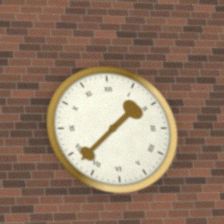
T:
1.38
